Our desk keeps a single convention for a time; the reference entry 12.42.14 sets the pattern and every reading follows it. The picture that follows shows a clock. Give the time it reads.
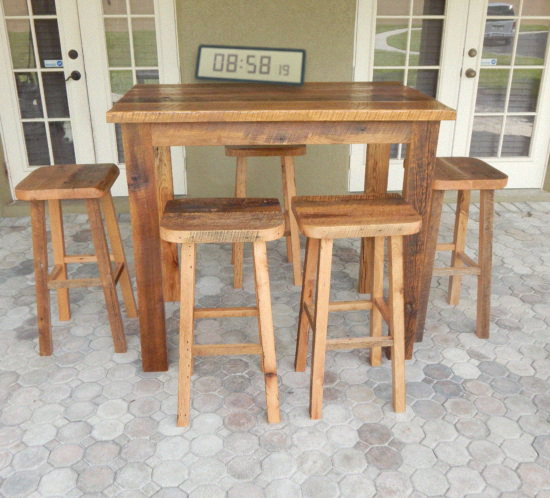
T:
8.58.19
